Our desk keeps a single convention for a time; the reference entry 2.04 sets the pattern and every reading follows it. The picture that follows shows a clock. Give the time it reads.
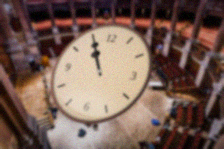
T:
10.55
